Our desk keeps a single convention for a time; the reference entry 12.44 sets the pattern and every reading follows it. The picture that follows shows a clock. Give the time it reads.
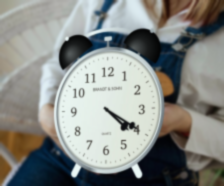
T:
4.20
